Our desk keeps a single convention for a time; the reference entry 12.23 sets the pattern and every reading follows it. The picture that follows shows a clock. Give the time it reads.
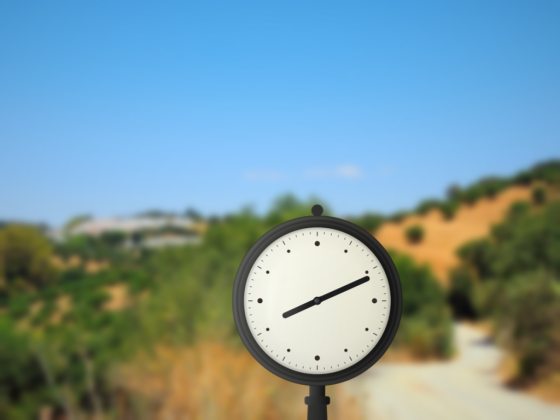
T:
8.11
